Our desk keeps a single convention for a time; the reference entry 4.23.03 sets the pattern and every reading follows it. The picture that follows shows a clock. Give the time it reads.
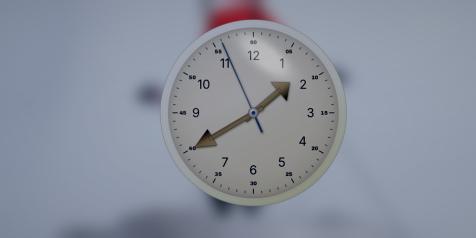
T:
1.39.56
